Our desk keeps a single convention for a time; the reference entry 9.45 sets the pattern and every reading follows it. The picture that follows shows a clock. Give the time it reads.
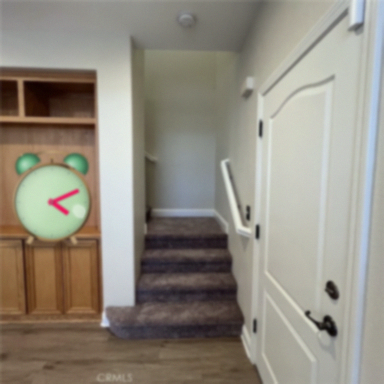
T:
4.11
